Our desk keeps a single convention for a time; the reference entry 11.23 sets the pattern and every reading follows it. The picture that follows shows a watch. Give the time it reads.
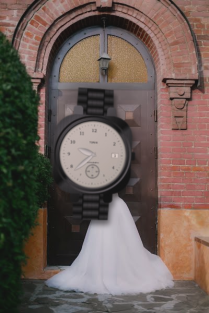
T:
9.38
